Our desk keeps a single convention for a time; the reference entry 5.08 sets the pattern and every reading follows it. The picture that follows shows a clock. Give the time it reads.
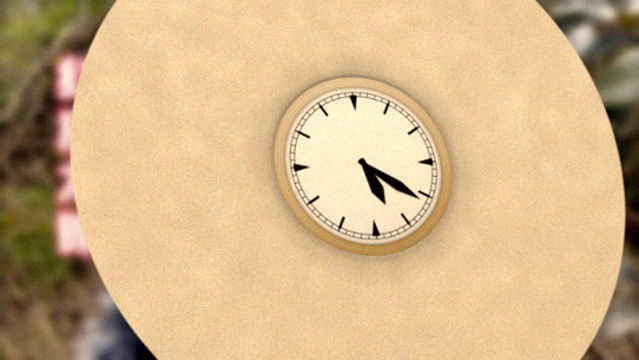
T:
5.21
